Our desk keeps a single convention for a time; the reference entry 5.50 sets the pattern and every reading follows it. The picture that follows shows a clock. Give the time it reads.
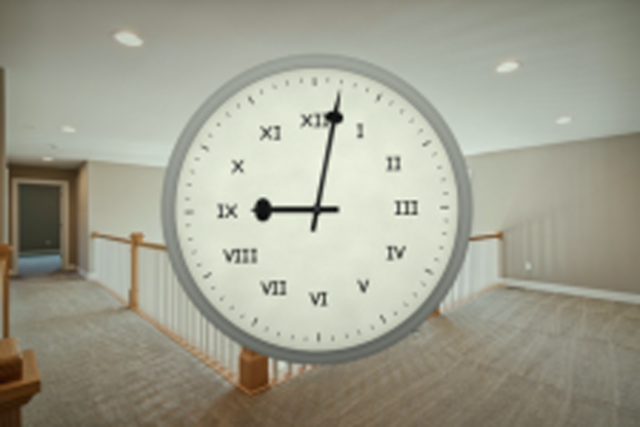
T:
9.02
